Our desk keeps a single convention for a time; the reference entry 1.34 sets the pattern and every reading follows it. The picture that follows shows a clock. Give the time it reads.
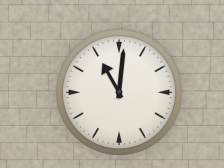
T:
11.01
